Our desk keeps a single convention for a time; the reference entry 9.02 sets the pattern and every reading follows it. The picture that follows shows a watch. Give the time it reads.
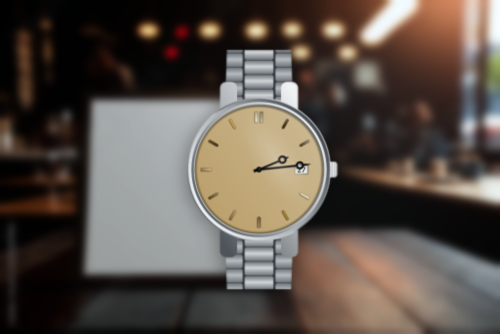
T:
2.14
